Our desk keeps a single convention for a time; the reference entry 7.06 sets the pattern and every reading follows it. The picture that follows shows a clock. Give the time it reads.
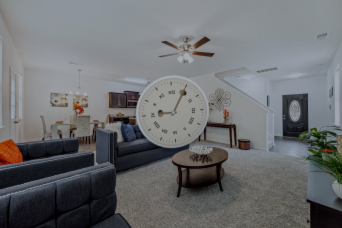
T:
9.05
